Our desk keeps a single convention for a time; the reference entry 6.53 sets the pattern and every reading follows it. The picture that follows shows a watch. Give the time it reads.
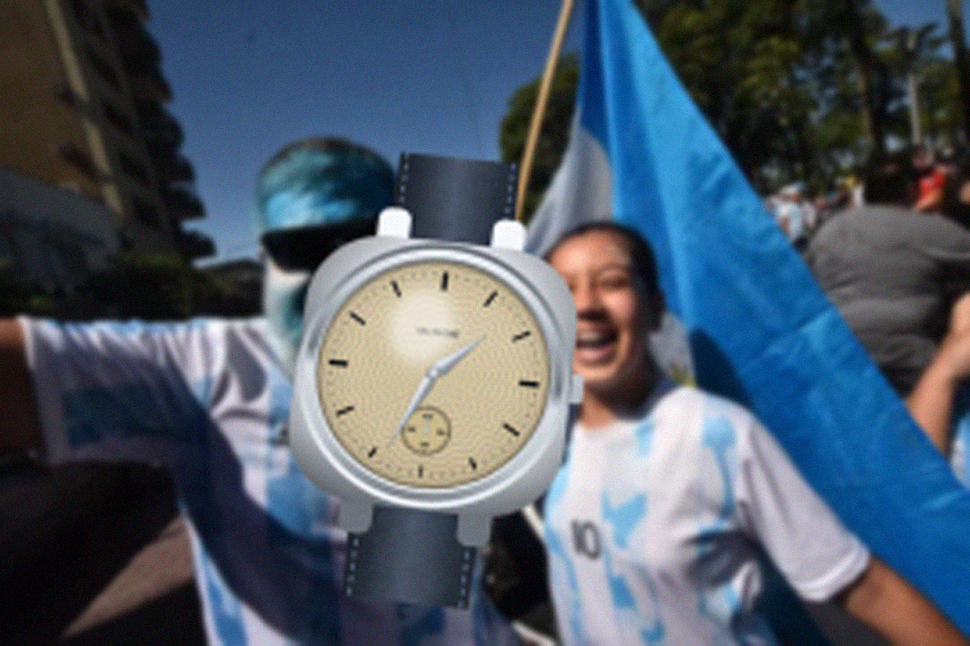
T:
1.34
